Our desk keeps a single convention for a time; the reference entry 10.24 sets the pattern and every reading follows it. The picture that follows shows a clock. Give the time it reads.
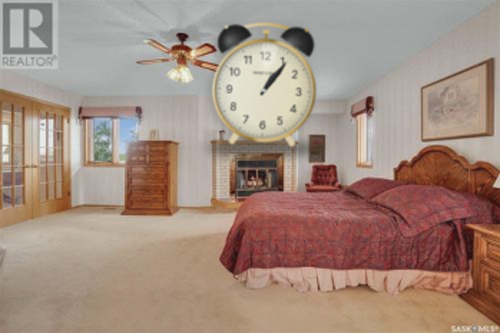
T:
1.06
